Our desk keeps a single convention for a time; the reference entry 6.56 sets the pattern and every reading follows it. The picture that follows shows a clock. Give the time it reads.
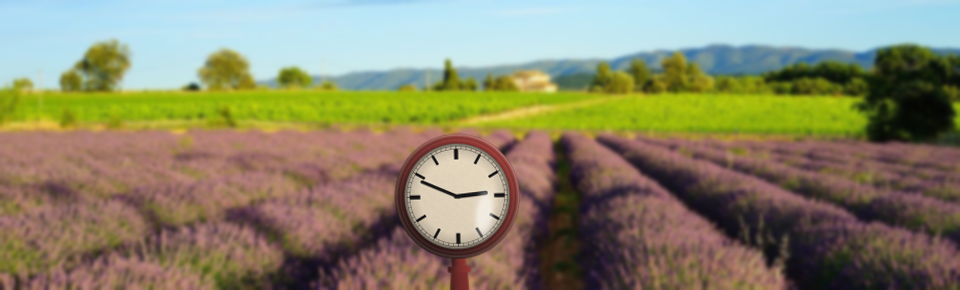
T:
2.49
